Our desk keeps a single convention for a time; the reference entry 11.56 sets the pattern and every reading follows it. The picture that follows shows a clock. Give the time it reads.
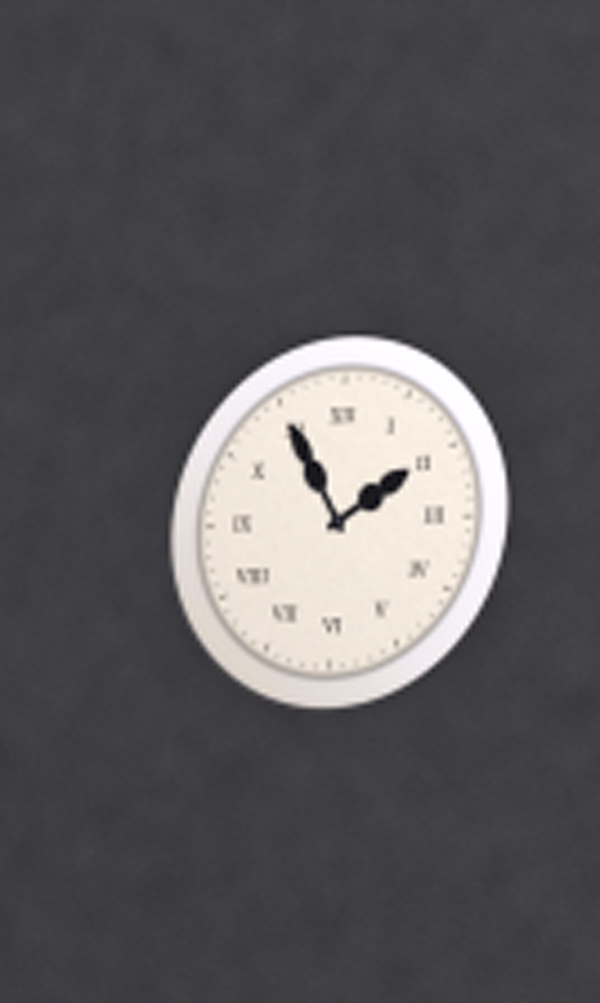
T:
1.55
